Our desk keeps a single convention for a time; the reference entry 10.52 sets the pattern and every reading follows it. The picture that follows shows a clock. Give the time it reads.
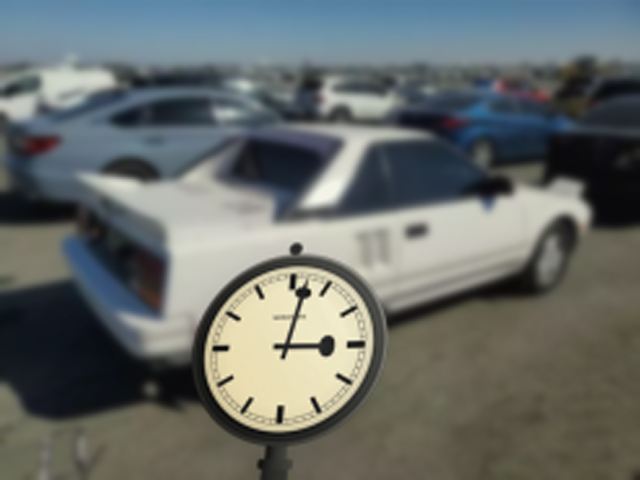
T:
3.02
